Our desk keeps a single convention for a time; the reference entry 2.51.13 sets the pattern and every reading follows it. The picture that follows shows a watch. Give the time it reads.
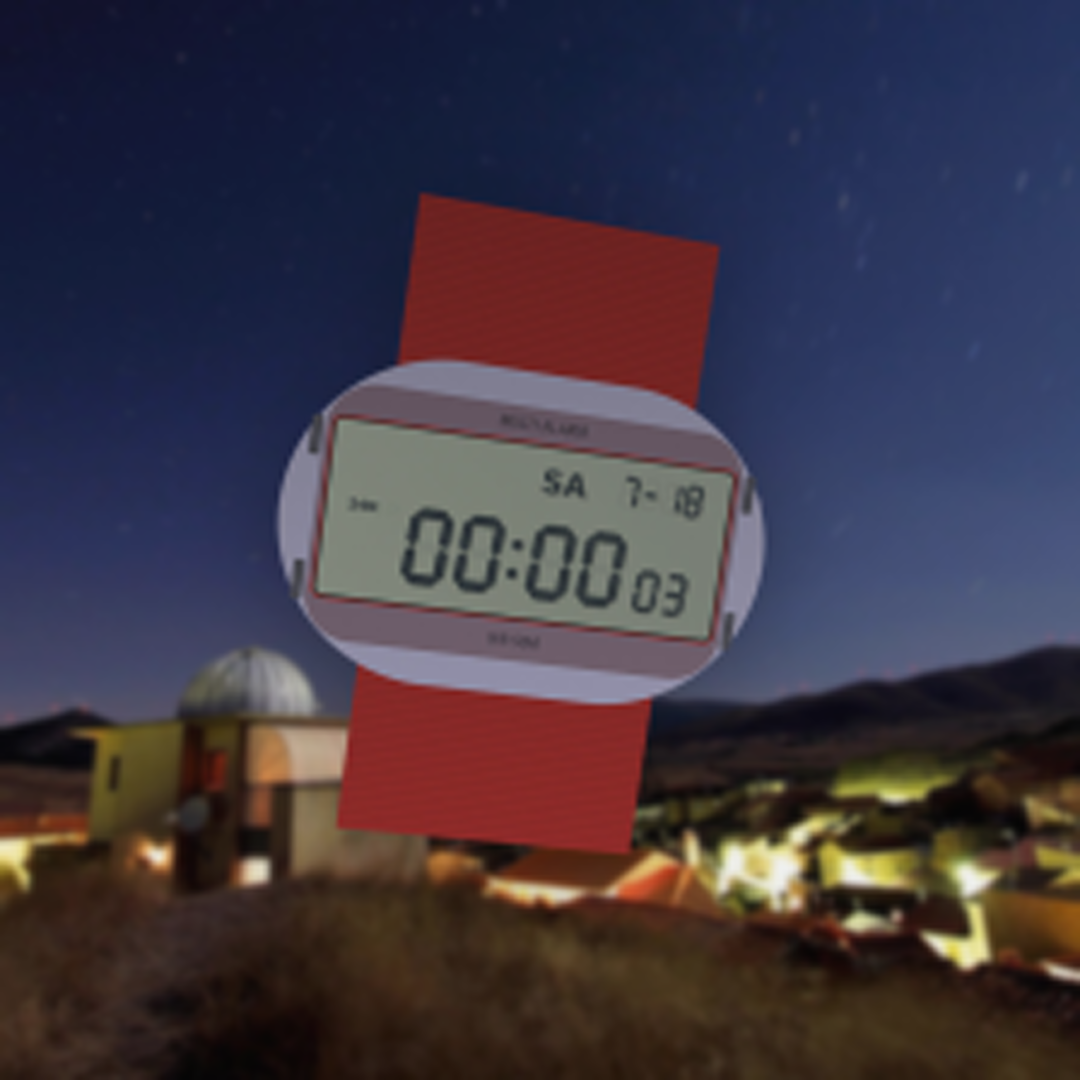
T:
0.00.03
